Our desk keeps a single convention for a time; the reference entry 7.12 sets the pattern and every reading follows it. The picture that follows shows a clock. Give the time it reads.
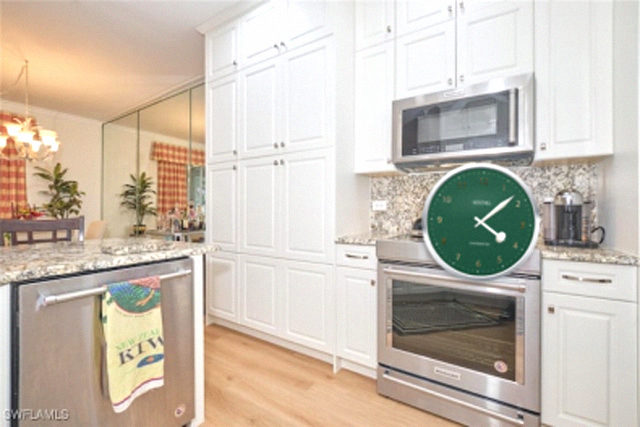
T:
4.08
